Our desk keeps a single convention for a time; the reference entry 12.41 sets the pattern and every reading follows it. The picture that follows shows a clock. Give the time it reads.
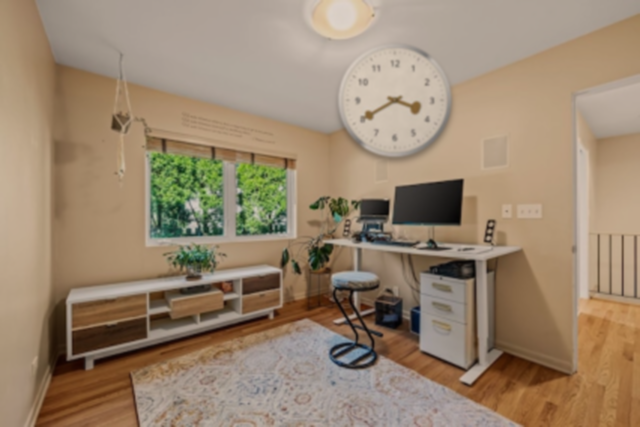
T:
3.40
